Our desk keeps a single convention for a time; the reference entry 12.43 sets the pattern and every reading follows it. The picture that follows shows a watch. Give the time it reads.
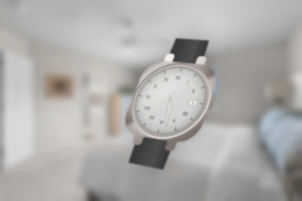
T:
5.28
